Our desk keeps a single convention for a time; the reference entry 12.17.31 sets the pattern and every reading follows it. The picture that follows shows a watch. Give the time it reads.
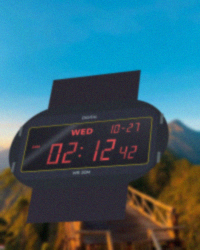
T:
2.12.42
